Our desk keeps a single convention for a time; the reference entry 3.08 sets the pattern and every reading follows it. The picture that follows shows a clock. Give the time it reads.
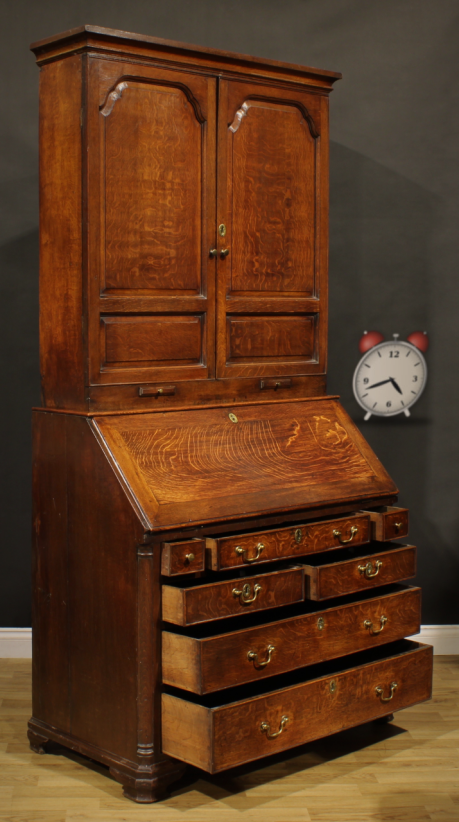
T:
4.42
